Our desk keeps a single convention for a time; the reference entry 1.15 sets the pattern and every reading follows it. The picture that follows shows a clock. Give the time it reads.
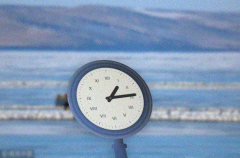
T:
1.14
